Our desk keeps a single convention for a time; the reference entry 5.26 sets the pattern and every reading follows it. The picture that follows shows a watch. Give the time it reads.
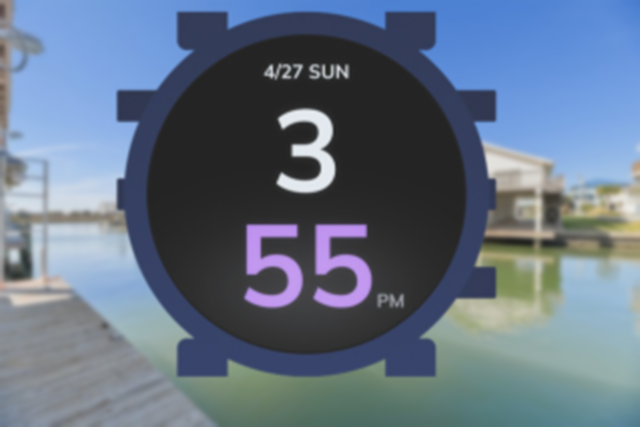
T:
3.55
